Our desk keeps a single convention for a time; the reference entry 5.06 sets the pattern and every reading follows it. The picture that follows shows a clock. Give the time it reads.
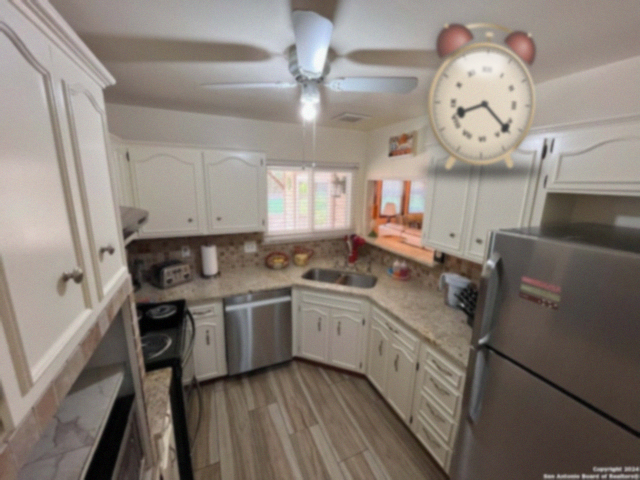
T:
8.22
